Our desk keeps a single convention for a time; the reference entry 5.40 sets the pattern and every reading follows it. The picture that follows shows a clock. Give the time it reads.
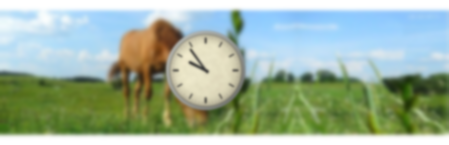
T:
9.54
